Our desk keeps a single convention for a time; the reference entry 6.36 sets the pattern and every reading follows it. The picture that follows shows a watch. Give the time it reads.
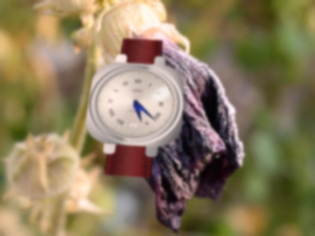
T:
5.22
